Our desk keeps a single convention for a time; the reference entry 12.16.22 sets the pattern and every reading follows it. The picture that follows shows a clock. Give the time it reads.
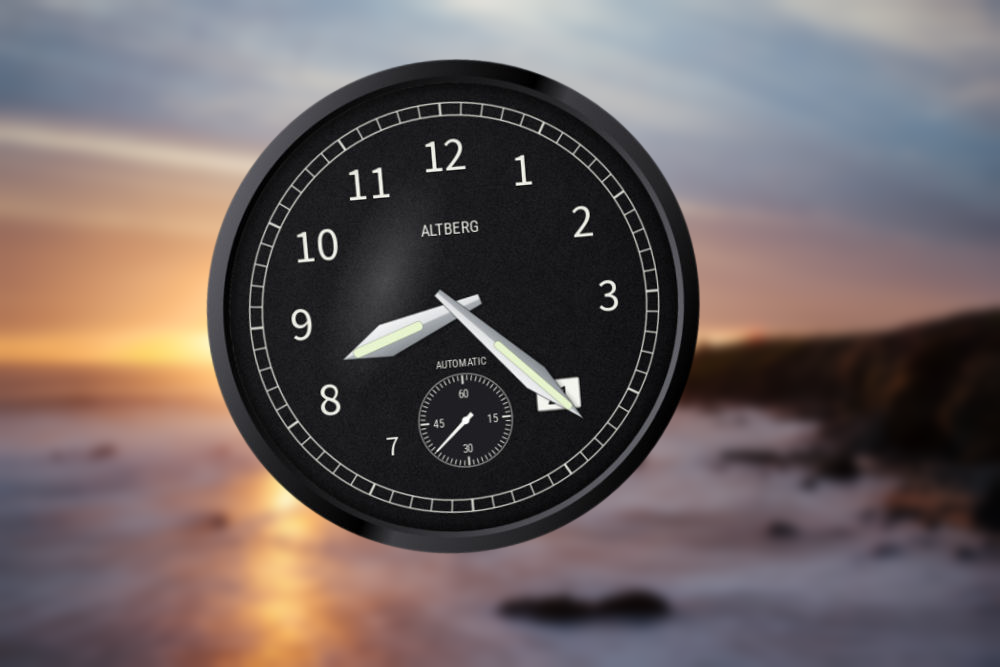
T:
8.22.38
